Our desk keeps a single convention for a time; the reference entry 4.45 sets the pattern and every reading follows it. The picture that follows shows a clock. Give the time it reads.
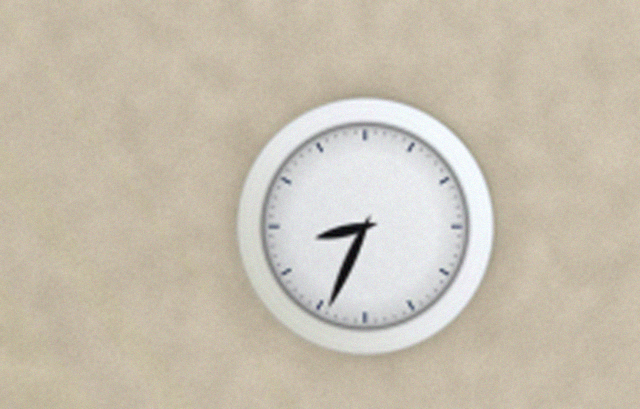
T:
8.34
